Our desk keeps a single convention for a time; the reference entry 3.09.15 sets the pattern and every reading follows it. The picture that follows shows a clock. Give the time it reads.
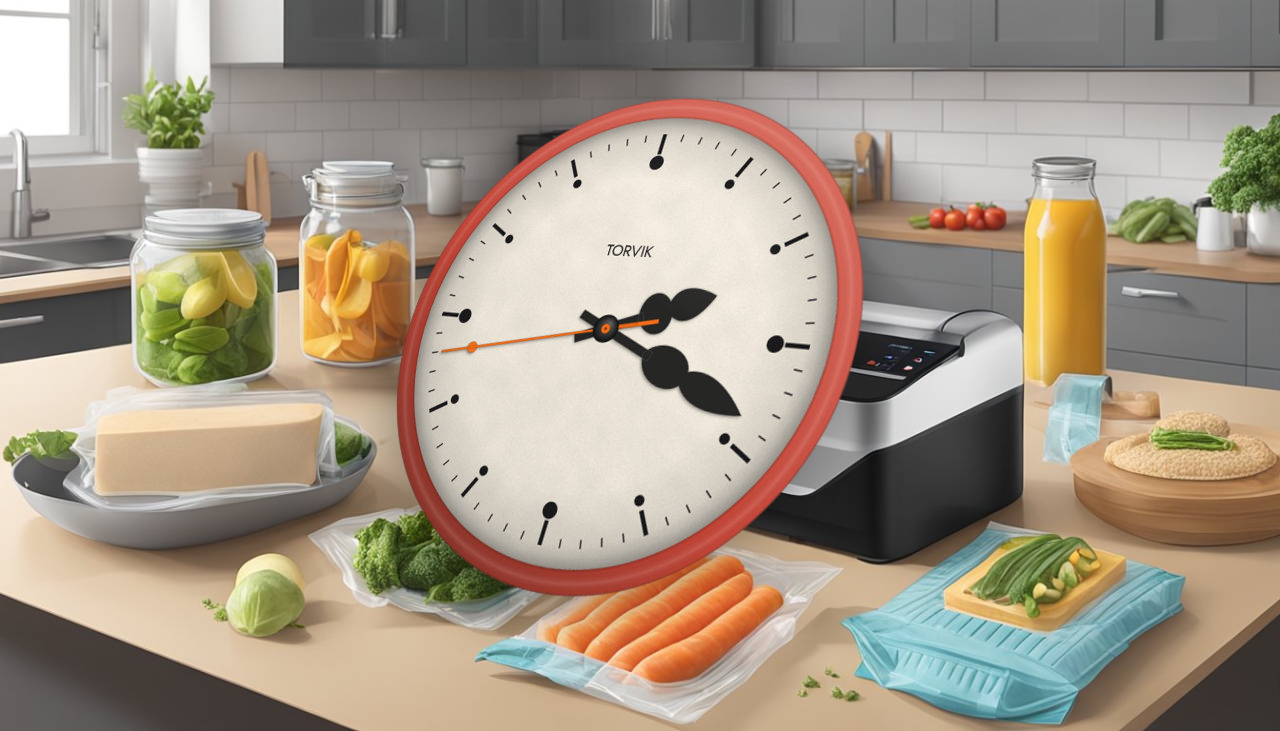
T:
2.18.43
